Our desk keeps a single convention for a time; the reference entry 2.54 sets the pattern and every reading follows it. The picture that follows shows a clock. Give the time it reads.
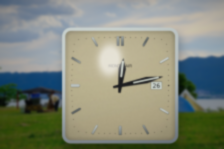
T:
12.13
